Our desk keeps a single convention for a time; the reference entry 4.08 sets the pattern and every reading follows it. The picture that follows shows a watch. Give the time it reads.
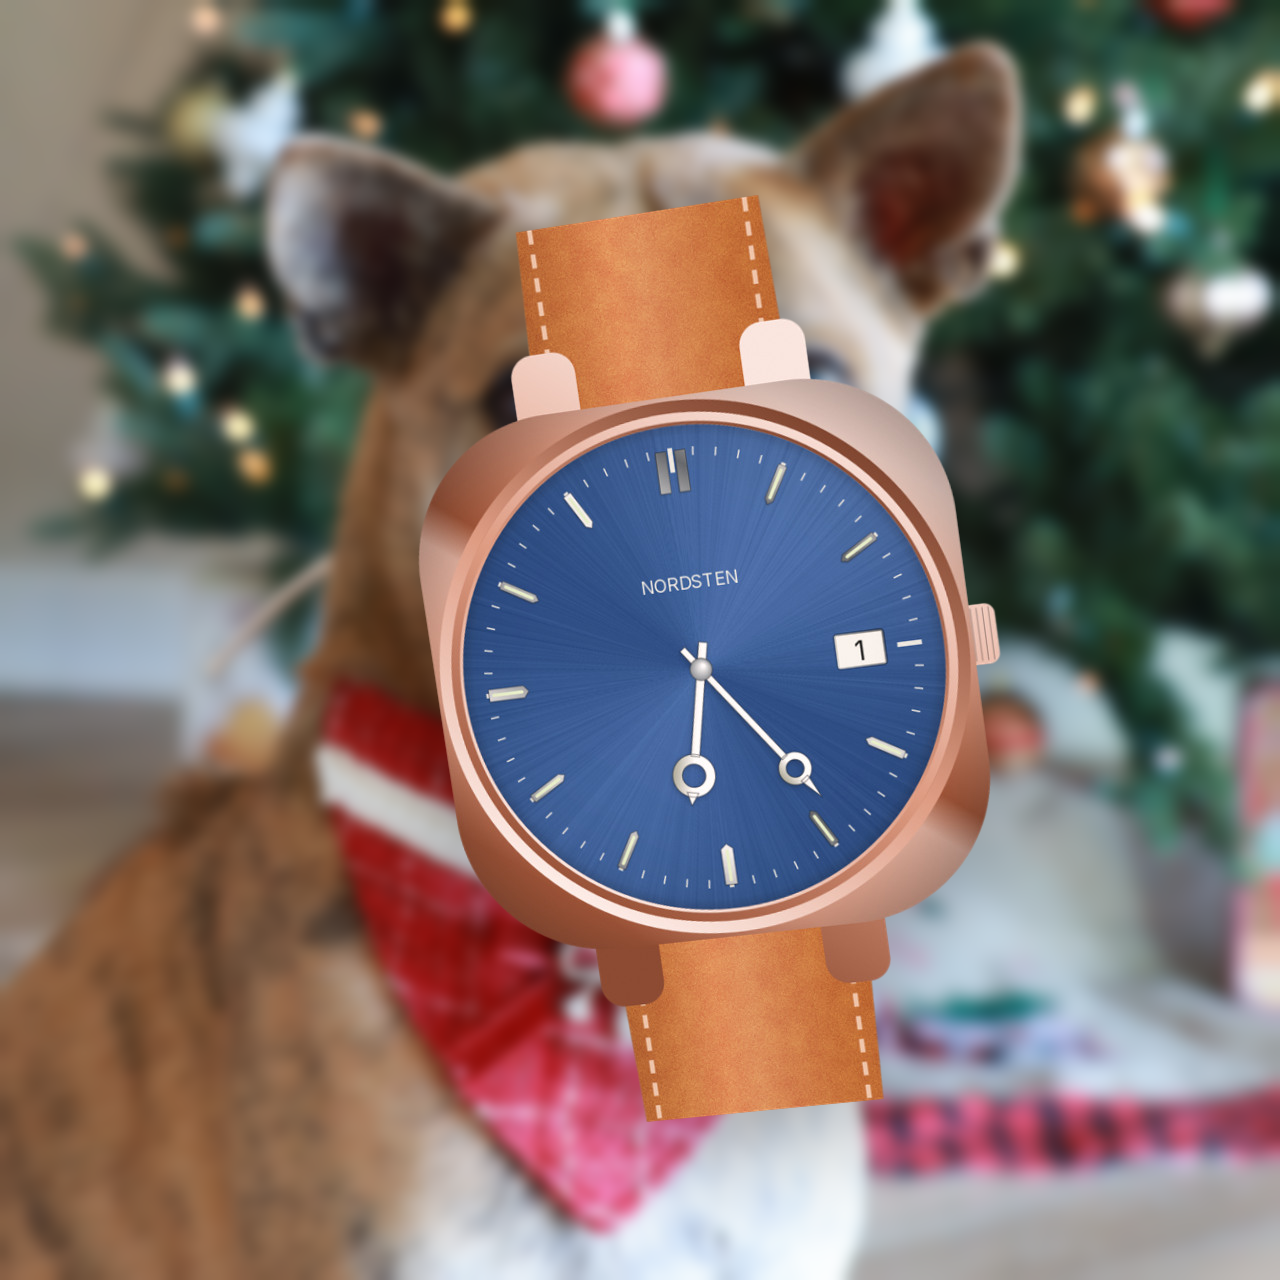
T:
6.24
